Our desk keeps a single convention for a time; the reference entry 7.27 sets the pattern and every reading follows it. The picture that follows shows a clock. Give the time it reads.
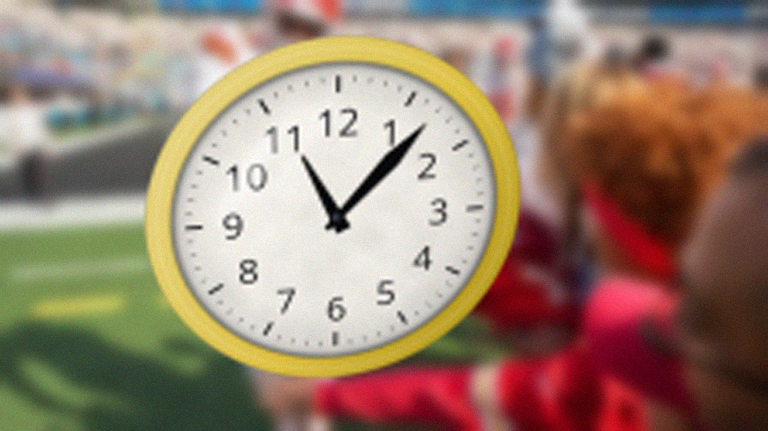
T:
11.07
